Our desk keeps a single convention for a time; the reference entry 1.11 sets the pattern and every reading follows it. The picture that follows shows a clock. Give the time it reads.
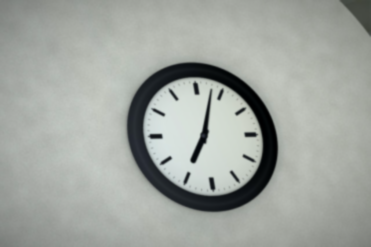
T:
7.03
